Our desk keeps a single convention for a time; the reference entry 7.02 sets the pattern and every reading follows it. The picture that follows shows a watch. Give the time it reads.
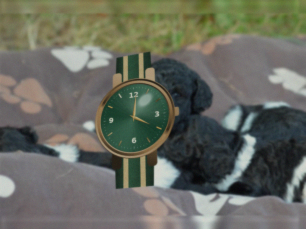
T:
4.01
